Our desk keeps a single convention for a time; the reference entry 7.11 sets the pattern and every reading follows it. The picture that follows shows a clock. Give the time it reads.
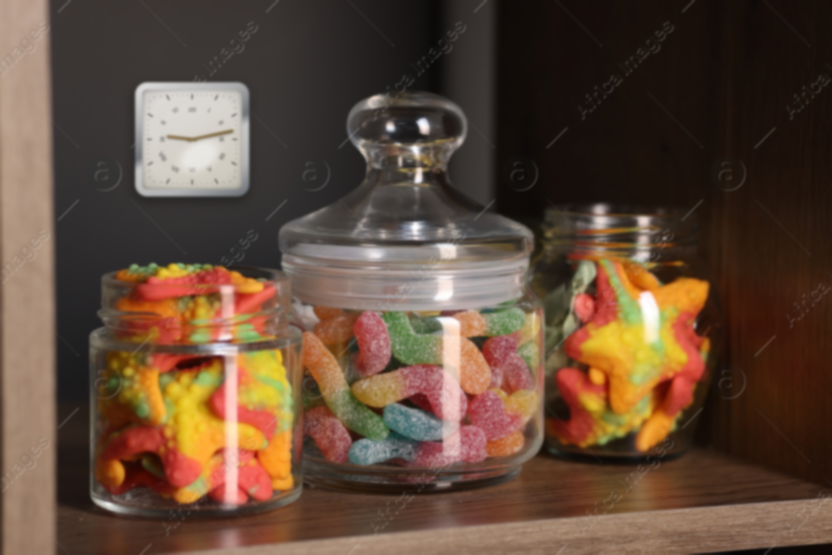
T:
9.13
